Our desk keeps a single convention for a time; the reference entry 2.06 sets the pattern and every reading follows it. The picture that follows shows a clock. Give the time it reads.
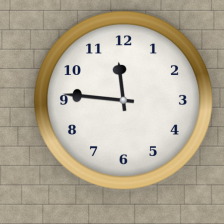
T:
11.46
